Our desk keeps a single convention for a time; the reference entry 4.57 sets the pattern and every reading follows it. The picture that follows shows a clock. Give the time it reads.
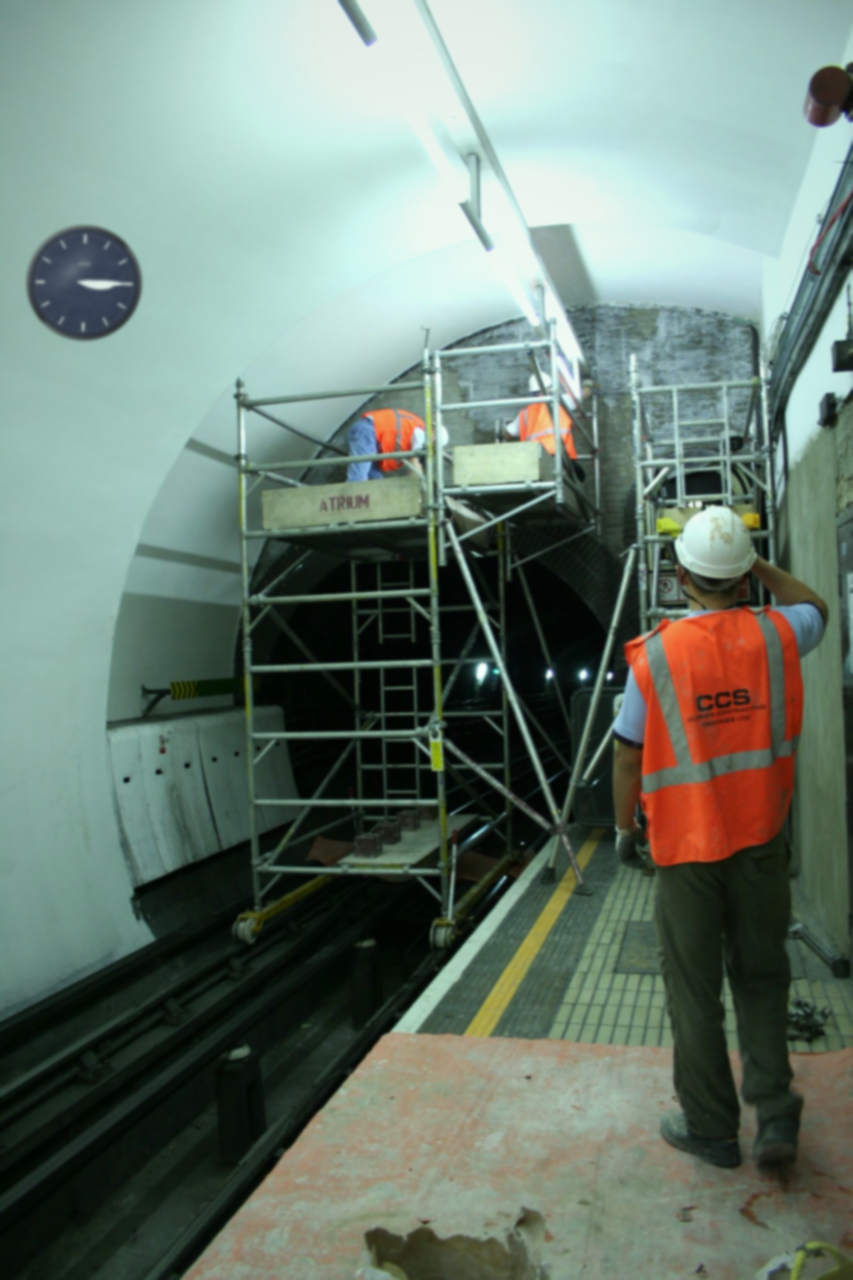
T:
3.15
